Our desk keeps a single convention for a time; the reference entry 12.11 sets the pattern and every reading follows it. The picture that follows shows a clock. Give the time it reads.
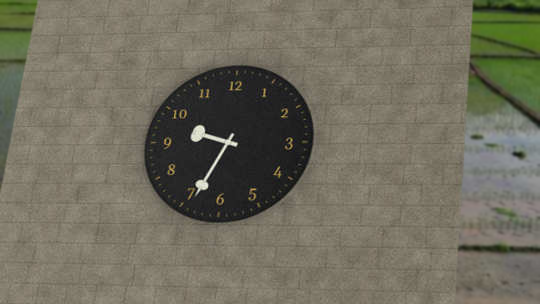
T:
9.34
